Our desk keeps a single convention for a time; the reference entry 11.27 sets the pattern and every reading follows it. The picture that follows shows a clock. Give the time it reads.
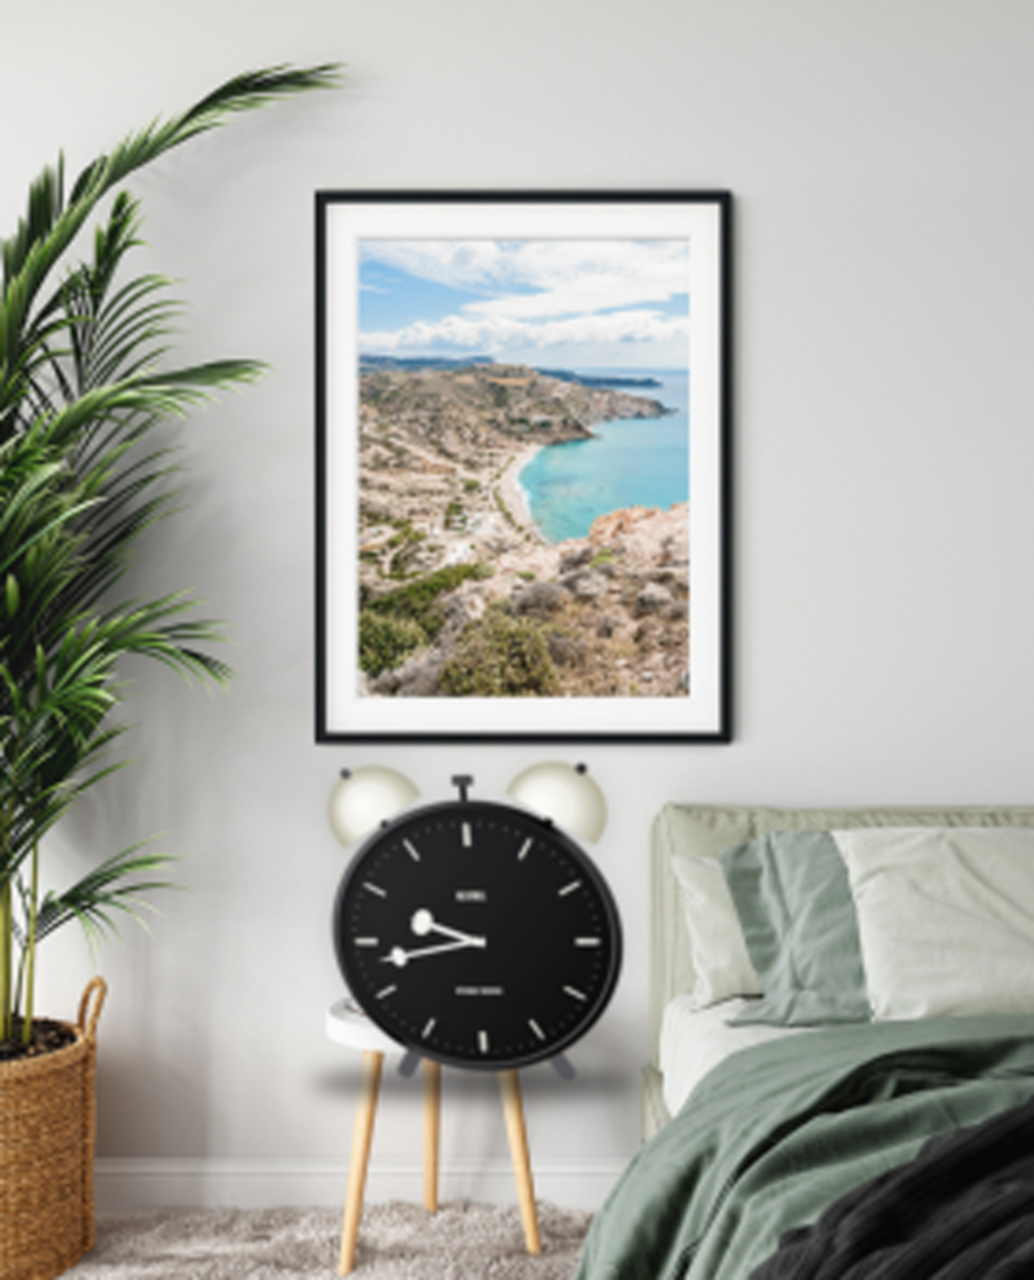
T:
9.43
